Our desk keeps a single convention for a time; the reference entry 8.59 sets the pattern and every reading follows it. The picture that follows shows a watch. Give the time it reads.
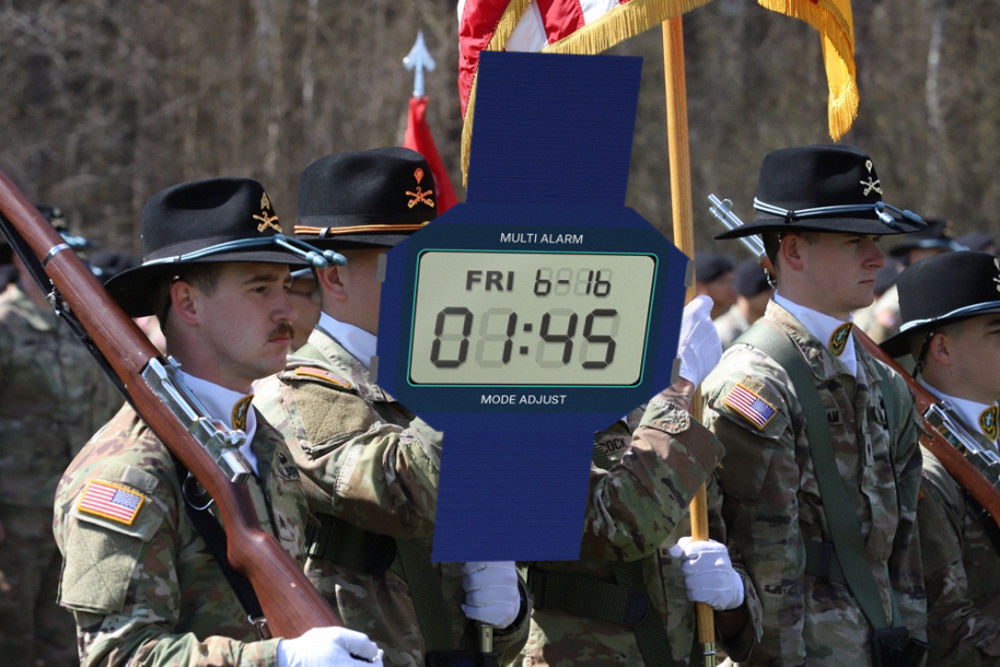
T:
1.45
